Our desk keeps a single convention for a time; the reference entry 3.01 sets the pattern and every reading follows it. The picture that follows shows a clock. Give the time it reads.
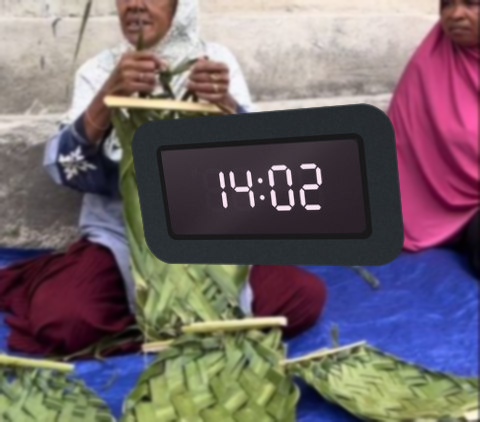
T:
14.02
